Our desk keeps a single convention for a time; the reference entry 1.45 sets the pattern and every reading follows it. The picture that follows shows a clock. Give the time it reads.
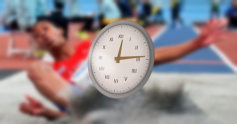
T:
12.14
